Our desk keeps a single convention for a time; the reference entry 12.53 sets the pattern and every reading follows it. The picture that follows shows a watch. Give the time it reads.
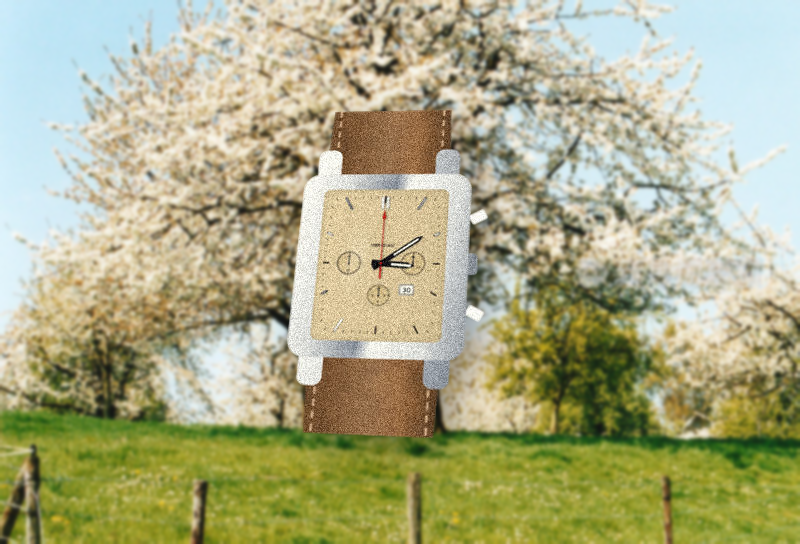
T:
3.09
